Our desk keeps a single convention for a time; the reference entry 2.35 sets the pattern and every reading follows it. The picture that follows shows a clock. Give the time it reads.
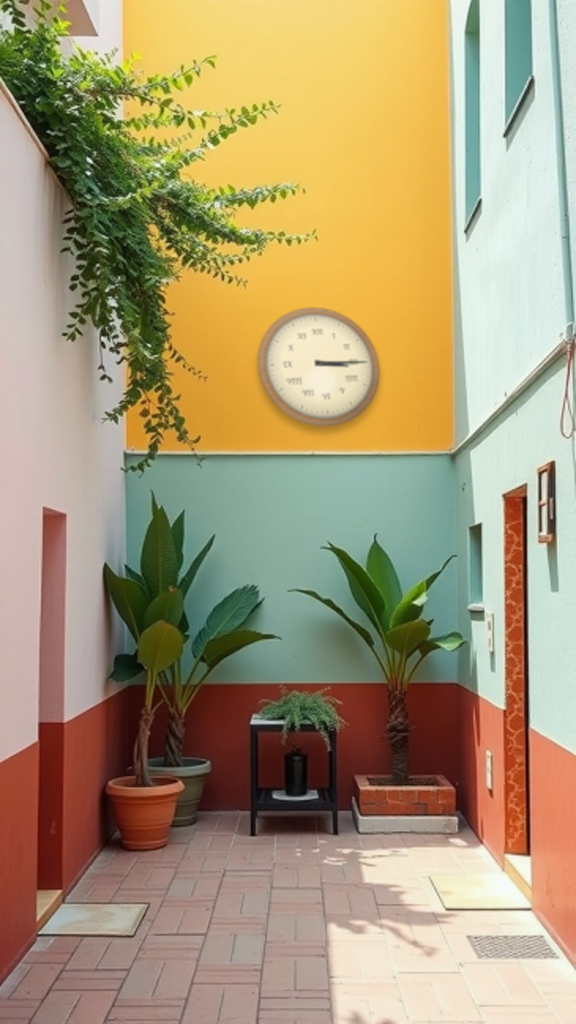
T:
3.15
